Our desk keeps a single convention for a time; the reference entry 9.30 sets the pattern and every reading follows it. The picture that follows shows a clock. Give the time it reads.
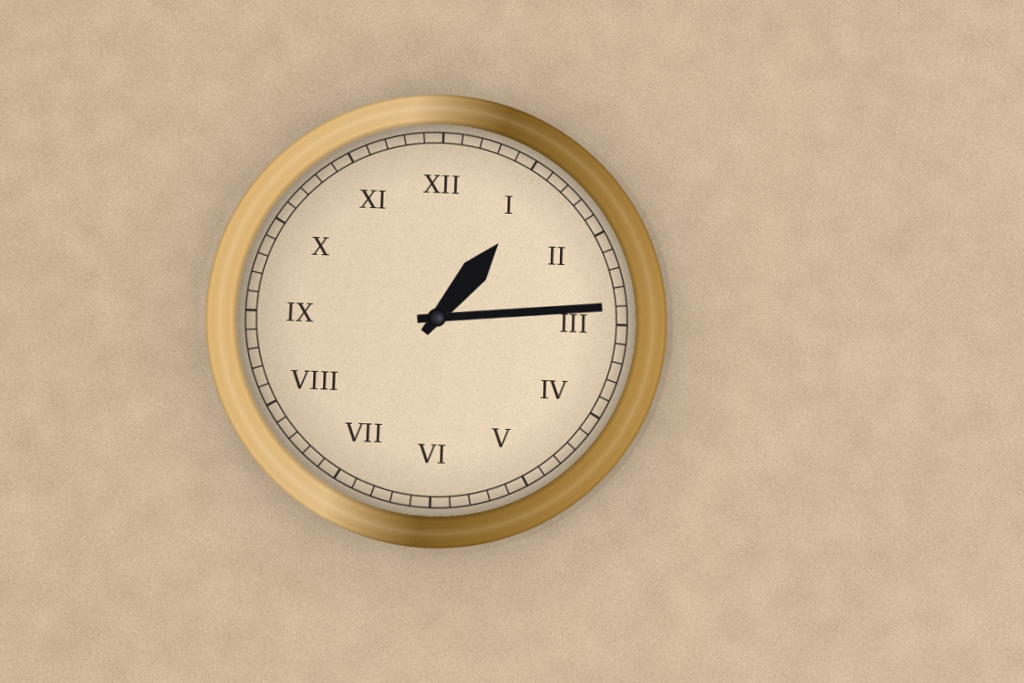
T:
1.14
